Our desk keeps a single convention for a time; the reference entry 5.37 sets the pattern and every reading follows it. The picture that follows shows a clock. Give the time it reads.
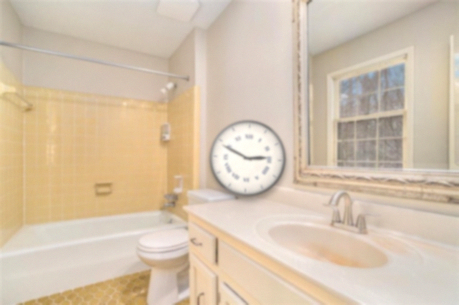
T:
2.49
